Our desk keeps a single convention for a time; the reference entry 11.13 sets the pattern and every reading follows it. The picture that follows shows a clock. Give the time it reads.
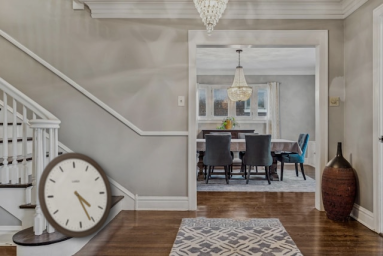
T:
4.26
